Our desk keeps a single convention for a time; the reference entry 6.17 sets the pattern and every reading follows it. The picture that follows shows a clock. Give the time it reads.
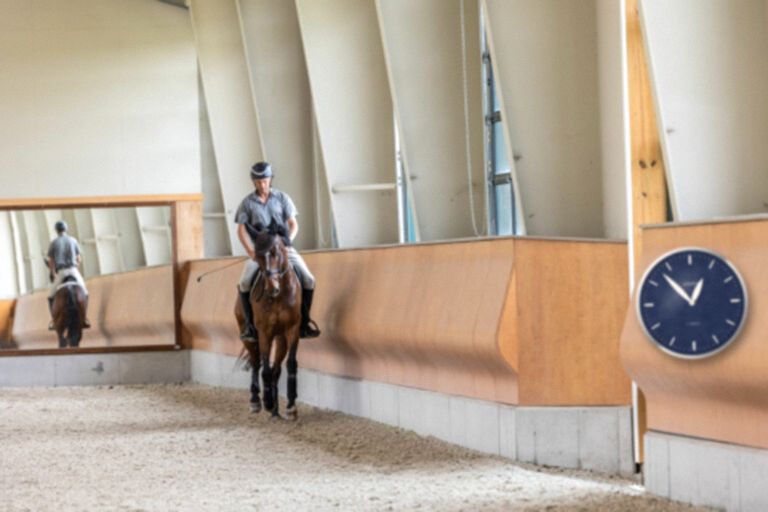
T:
12.53
